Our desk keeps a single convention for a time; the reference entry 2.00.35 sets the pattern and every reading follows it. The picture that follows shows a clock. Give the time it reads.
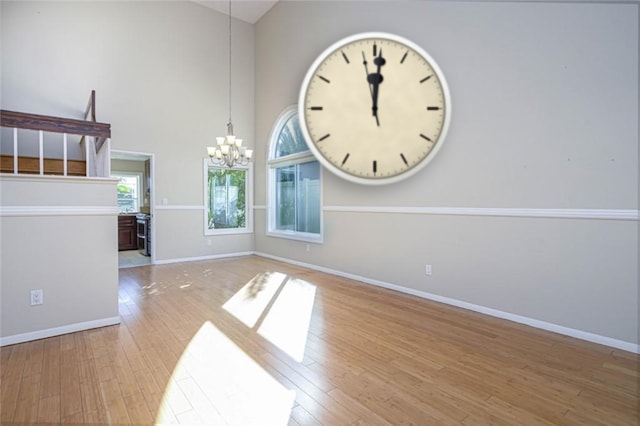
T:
12.00.58
